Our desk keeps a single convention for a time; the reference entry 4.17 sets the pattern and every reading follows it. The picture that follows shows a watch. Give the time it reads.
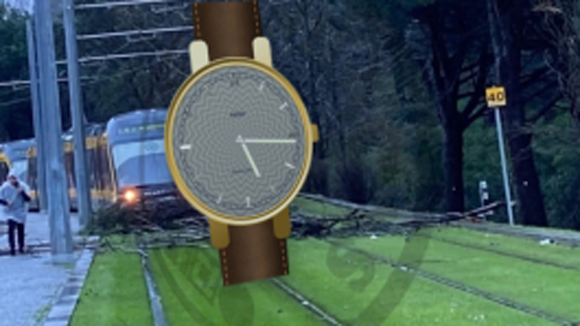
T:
5.16
